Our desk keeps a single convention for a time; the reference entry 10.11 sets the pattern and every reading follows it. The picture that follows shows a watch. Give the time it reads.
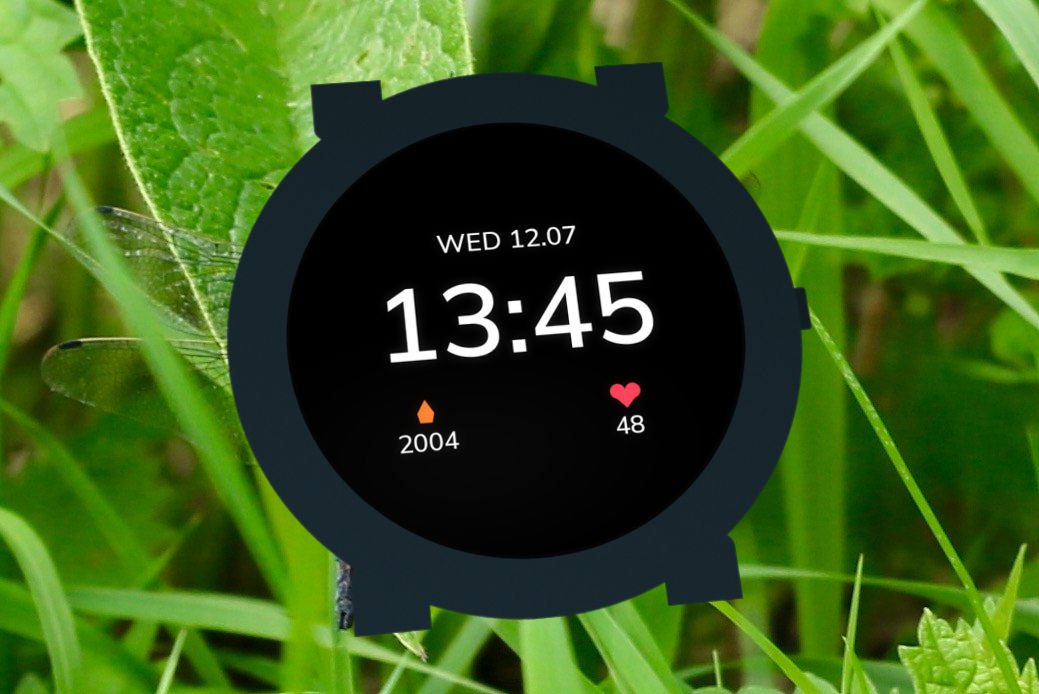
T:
13.45
